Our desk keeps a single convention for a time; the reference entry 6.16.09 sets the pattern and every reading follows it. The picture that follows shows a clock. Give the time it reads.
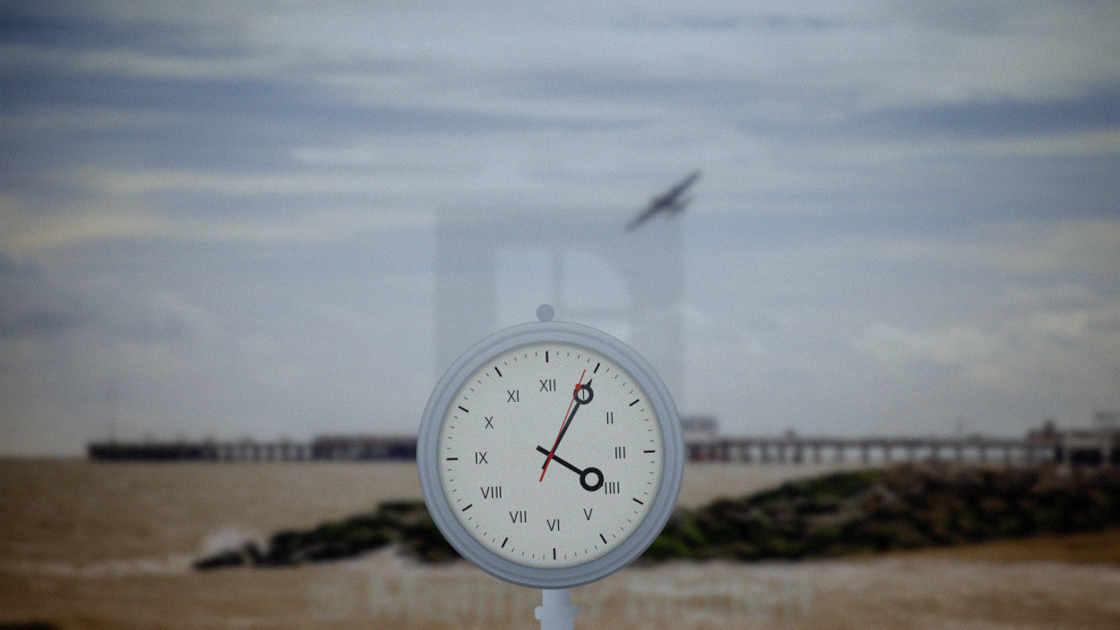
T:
4.05.04
